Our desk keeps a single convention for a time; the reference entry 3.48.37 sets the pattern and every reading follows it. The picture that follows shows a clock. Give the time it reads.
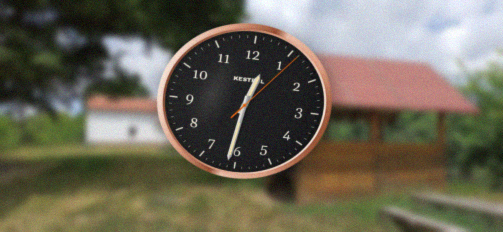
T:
12.31.06
